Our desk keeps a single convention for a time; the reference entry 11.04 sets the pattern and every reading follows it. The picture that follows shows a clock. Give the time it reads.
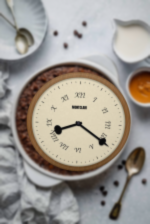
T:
8.21
